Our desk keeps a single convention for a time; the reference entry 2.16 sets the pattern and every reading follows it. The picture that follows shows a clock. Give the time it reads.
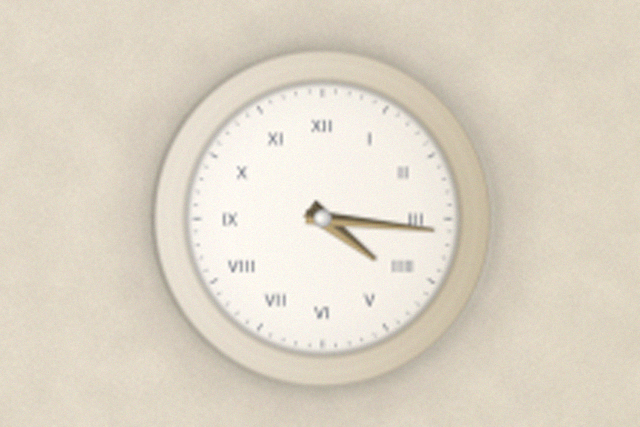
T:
4.16
